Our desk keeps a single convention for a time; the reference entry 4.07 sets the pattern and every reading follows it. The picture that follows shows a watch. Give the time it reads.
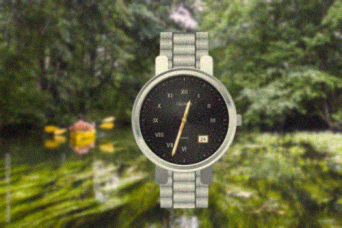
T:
12.33
